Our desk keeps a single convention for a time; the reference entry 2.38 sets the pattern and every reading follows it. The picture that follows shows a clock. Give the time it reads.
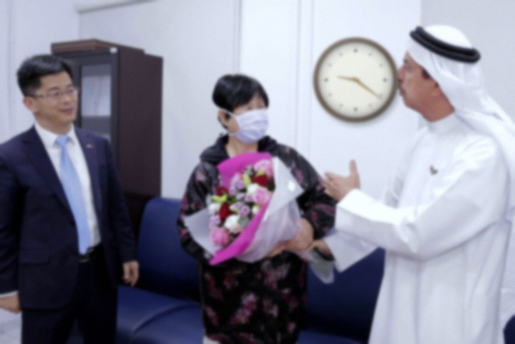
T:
9.21
